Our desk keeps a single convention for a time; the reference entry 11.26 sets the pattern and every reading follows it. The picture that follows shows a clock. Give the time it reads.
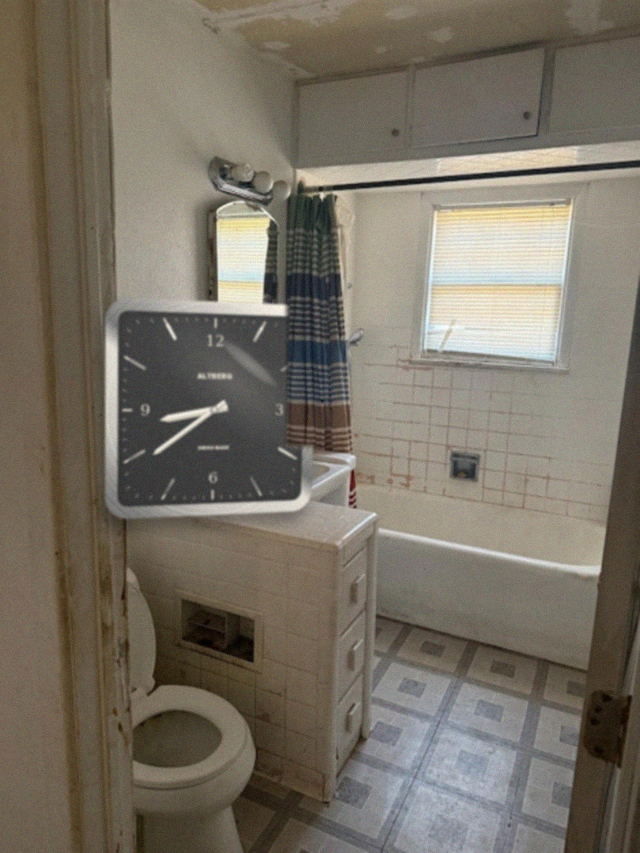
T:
8.39
